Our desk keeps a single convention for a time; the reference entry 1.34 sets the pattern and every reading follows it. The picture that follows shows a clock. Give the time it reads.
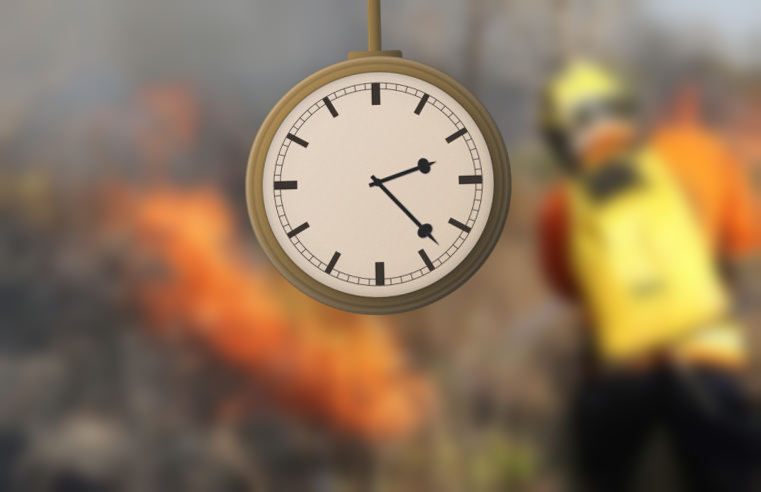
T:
2.23
